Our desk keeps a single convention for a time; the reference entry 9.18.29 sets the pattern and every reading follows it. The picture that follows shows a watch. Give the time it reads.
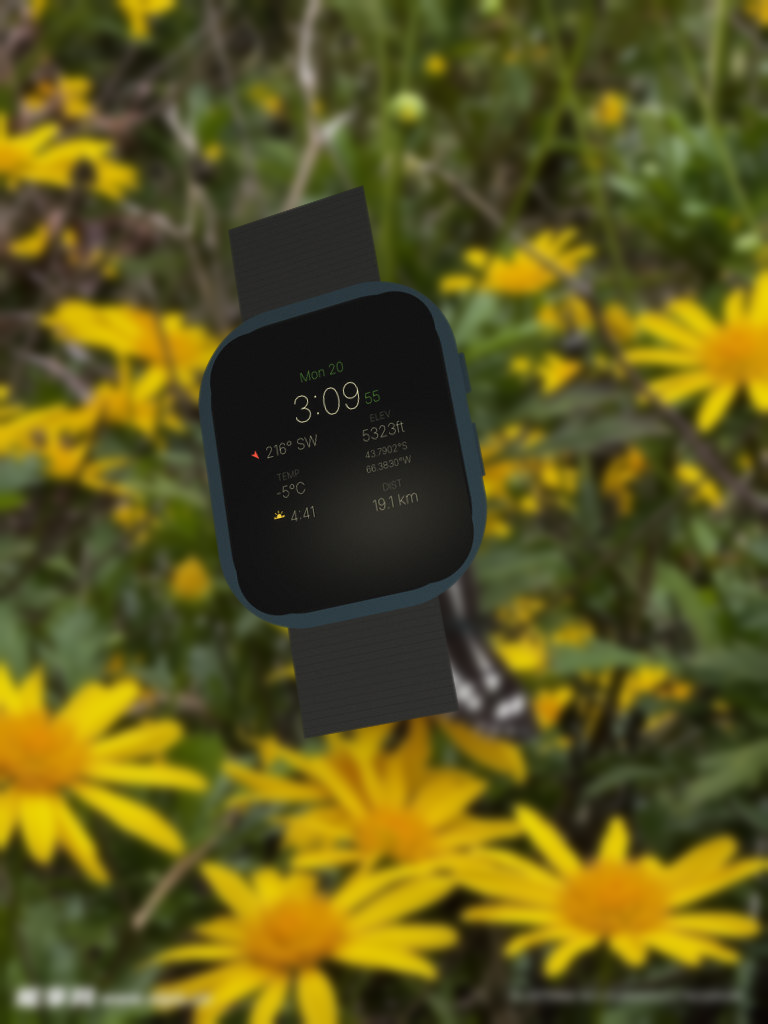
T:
3.09.55
